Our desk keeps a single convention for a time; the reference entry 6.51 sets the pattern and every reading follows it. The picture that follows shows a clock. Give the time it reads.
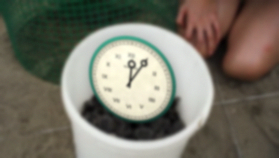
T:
12.05
